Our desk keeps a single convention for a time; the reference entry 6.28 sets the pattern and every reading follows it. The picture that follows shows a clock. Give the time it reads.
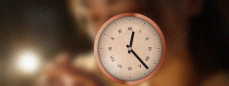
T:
12.23
